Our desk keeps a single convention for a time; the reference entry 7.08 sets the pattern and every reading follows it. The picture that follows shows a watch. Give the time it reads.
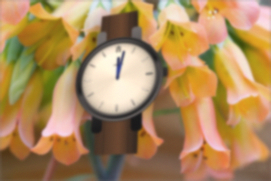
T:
12.02
